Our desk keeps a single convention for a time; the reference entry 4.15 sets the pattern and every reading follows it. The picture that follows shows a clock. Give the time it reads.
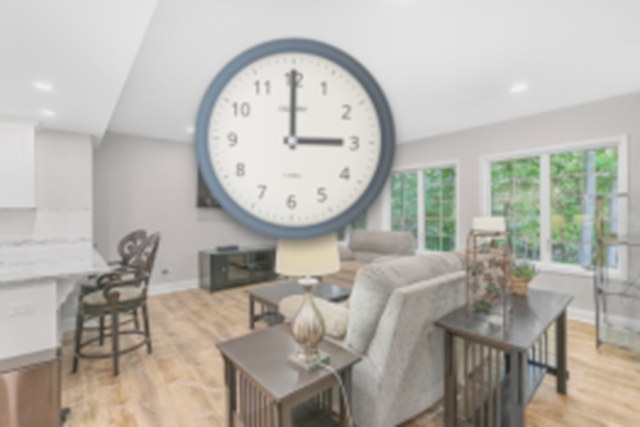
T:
3.00
